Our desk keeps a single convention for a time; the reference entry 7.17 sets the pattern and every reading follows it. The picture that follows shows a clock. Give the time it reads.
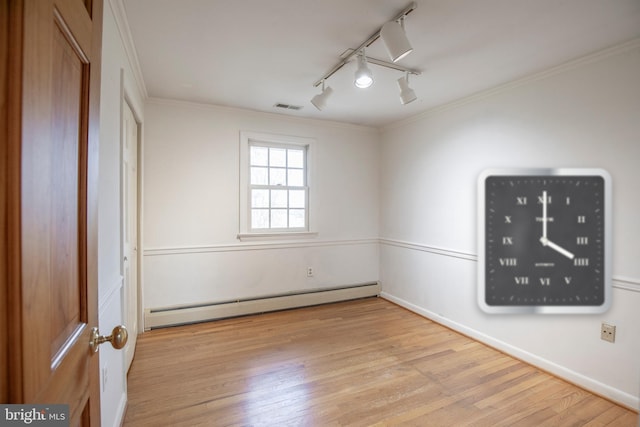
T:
4.00
